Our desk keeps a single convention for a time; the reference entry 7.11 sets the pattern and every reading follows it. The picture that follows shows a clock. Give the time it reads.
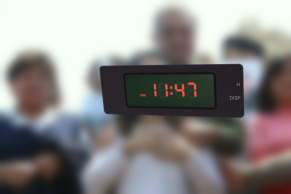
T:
11.47
